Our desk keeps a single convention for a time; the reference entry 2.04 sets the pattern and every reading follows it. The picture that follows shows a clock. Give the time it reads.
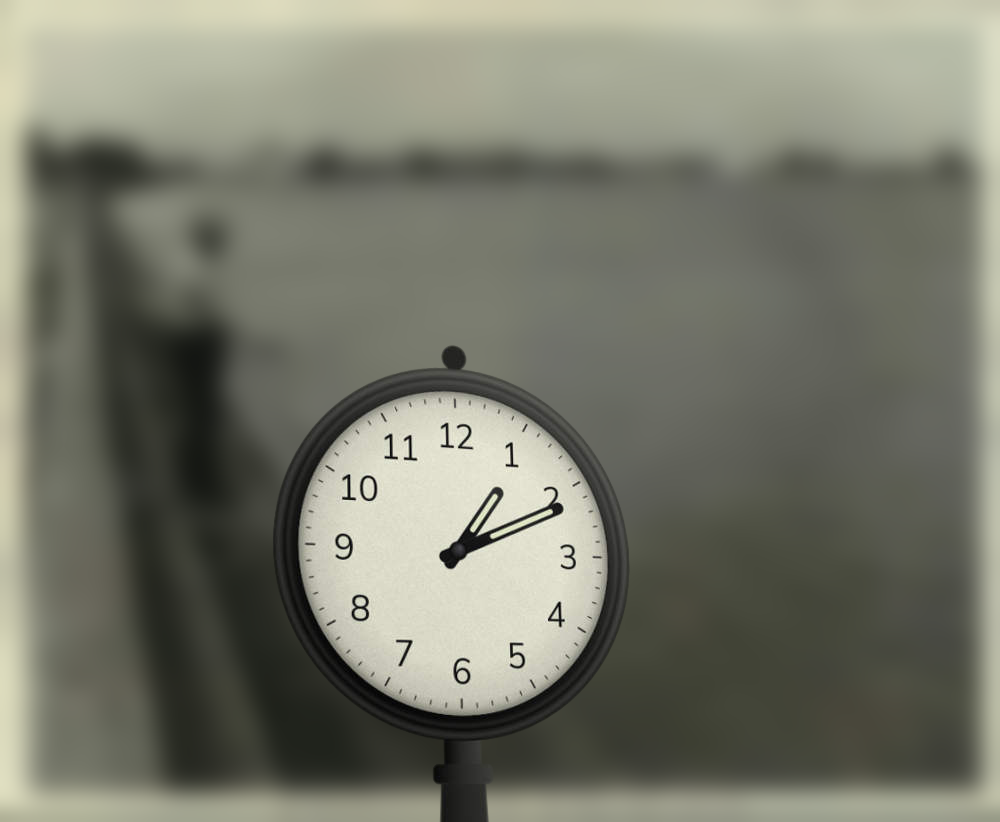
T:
1.11
